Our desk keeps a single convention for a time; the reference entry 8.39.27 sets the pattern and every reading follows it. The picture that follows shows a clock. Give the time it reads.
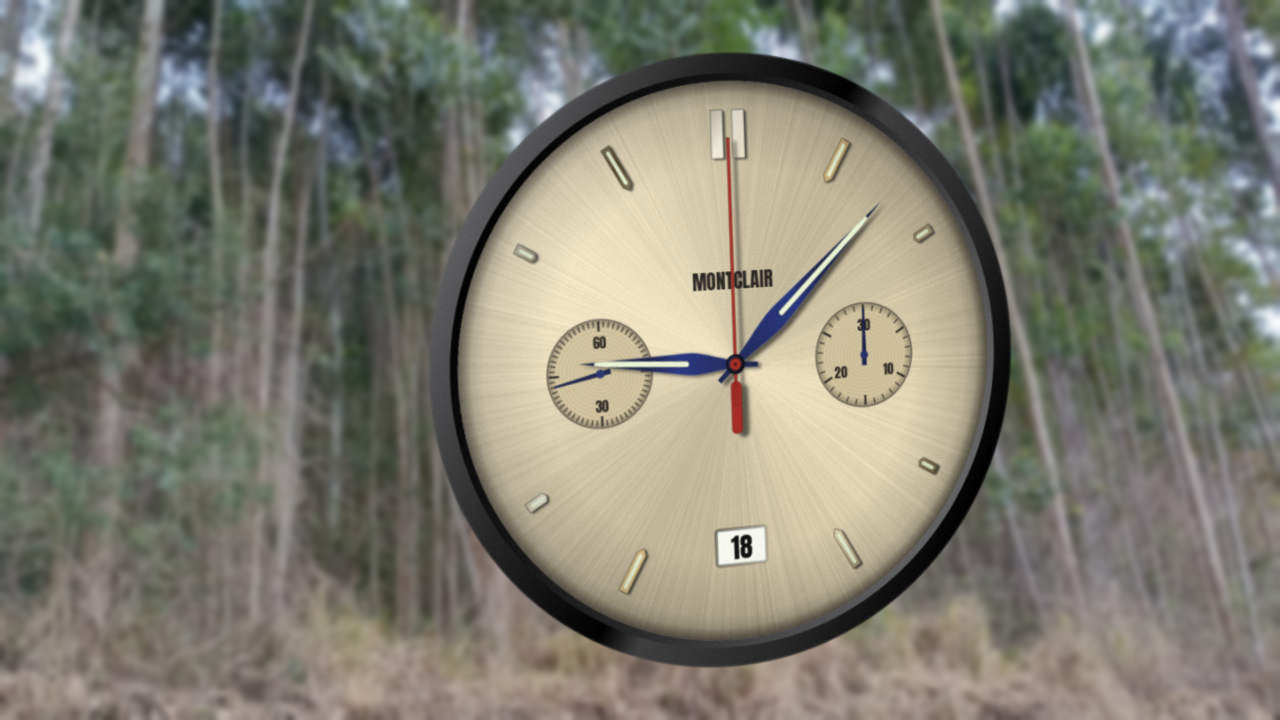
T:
9.07.43
